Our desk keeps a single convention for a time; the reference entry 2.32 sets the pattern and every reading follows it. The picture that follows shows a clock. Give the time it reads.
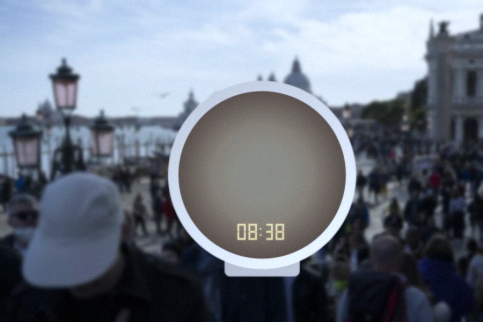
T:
8.38
